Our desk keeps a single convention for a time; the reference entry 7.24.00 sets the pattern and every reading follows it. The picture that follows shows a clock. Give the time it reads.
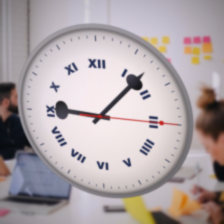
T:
9.07.15
